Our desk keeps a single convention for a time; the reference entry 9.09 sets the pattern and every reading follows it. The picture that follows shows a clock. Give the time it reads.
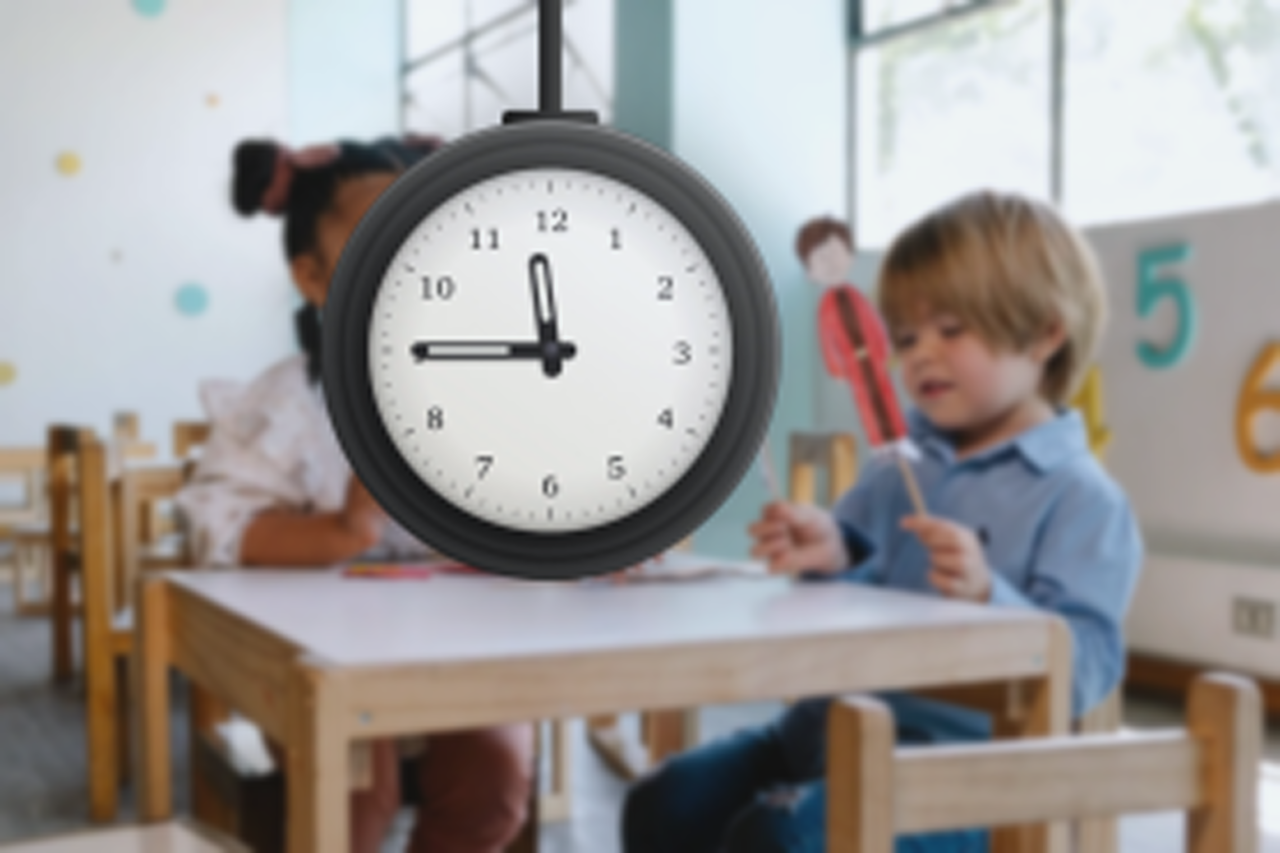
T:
11.45
